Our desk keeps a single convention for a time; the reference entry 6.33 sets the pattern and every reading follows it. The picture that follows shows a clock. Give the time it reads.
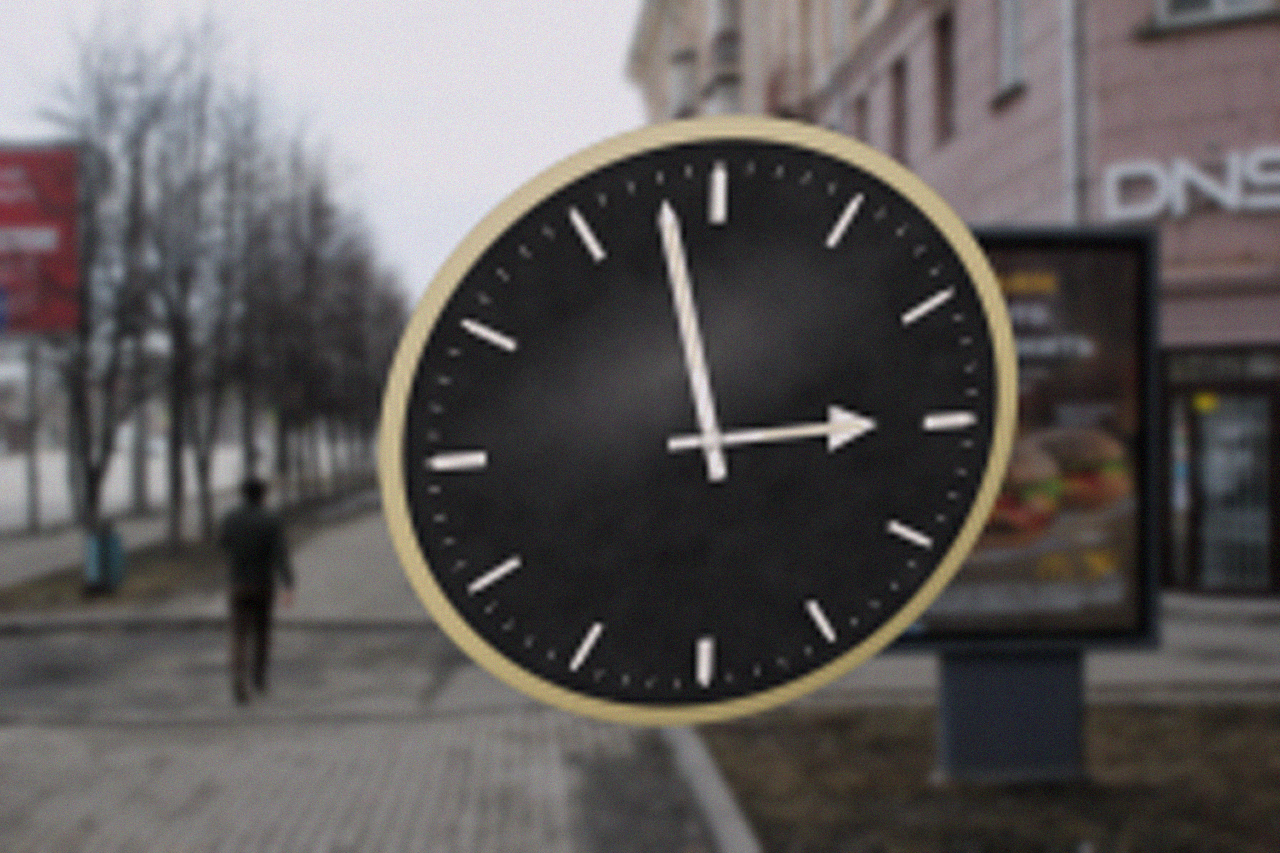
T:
2.58
